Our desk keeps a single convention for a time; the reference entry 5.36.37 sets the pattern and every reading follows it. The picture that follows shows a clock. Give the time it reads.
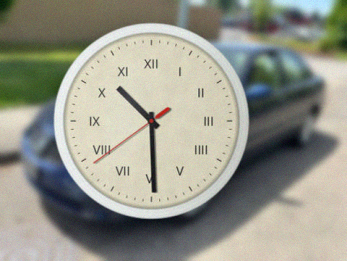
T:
10.29.39
